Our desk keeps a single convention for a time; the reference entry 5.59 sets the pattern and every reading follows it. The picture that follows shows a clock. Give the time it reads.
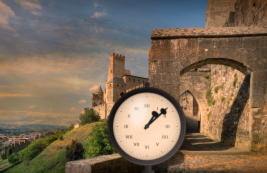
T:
1.08
